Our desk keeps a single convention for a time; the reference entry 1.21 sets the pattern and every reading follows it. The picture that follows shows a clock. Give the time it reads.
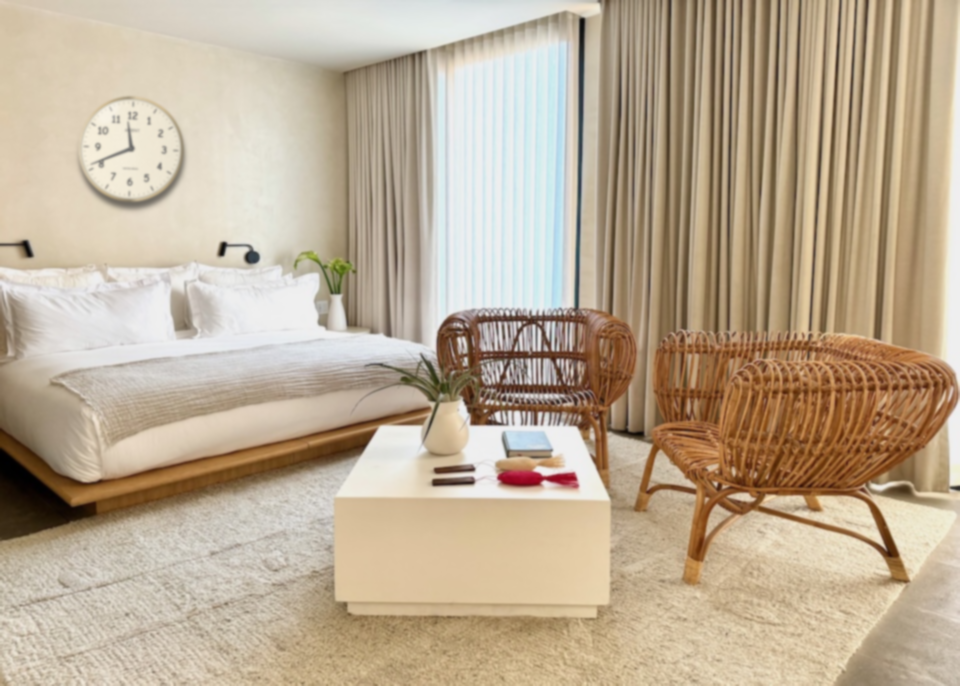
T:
11.41
